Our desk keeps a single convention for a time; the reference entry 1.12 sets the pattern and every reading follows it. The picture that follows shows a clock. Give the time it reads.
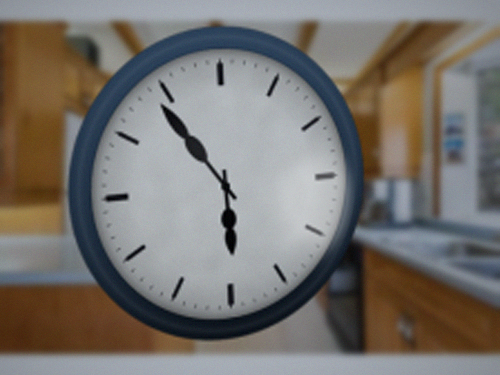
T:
5.54
